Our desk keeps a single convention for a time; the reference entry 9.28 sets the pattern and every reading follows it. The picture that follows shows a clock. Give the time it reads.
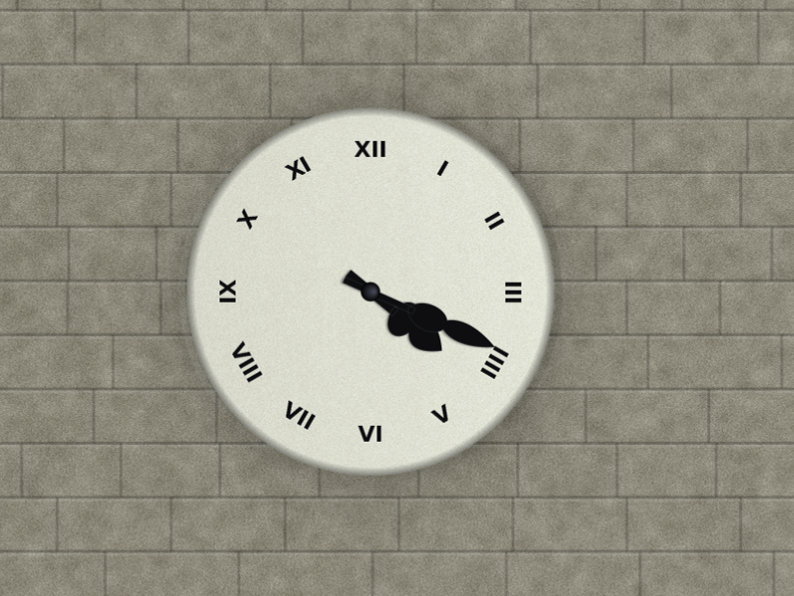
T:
4.19
